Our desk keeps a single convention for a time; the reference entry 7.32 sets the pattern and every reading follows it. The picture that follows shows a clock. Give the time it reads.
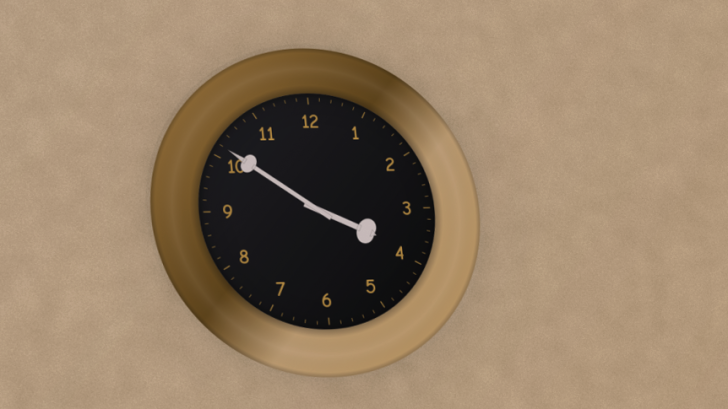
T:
3.51
